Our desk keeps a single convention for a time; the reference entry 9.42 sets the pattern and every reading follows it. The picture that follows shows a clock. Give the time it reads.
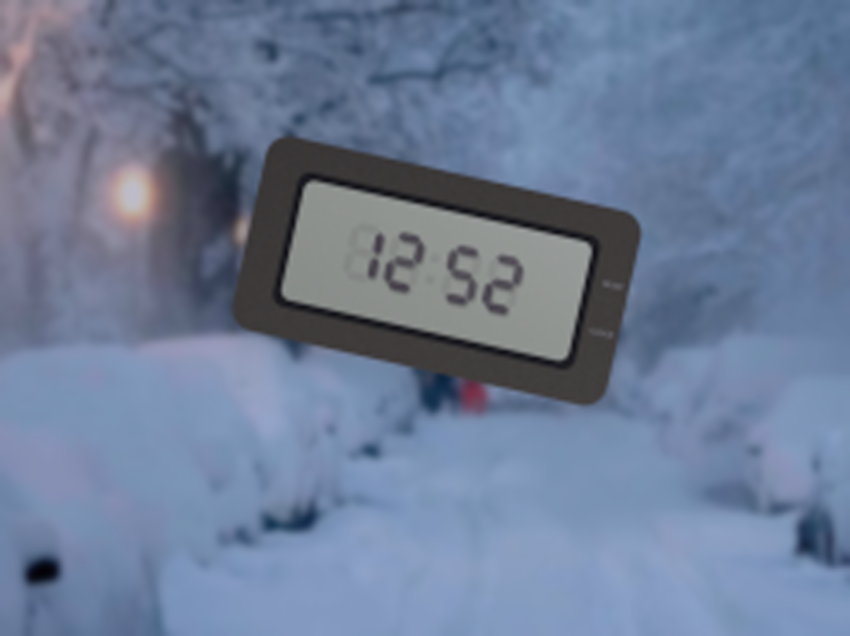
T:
12.52
